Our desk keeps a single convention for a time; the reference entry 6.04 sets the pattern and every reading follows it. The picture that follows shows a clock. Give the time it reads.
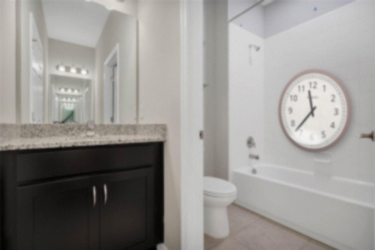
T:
11.37
